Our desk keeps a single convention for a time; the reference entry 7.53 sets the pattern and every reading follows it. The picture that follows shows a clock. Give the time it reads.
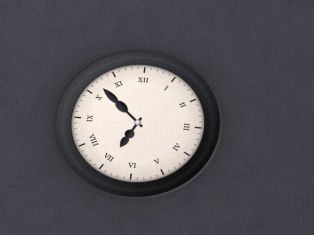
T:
6.52
